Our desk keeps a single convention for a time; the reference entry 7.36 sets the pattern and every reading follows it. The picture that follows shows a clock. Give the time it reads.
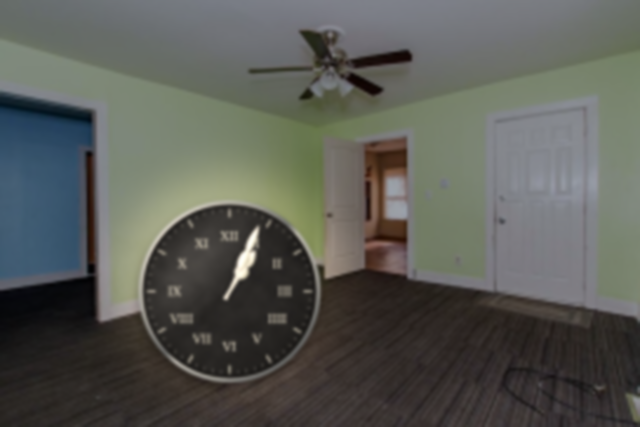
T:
1.04
